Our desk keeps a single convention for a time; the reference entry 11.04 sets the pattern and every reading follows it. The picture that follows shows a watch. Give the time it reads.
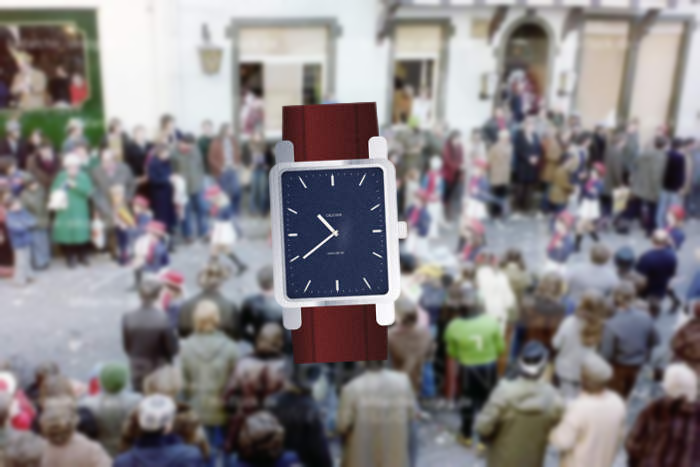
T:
10.39
